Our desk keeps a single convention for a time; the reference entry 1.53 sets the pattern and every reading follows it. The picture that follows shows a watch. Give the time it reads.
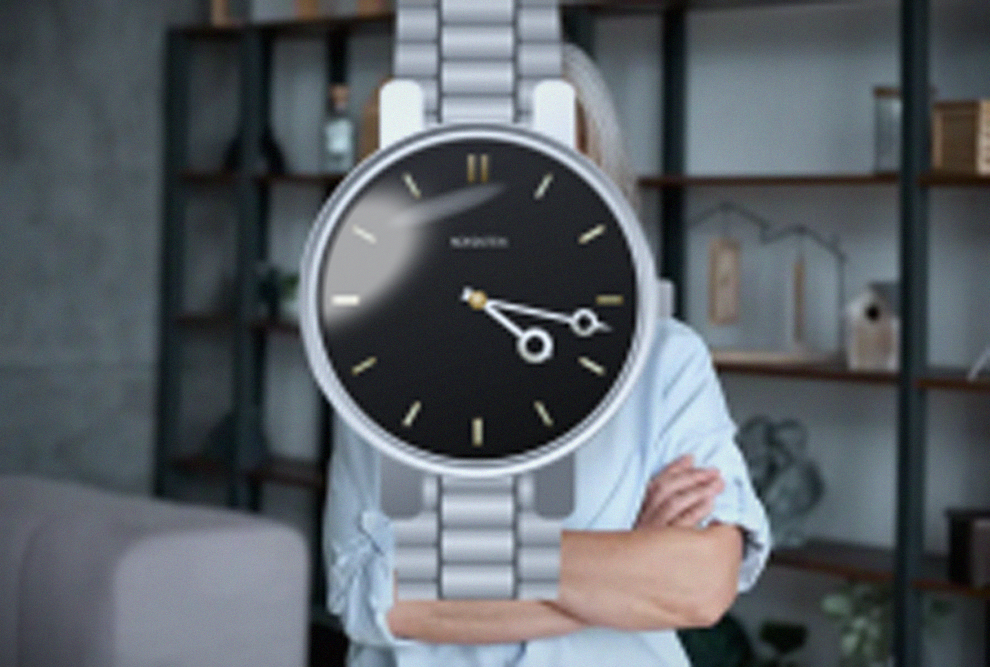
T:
4.17
